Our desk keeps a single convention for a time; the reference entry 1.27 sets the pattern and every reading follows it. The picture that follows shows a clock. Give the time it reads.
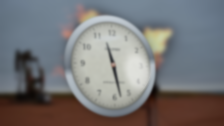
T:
11.28
